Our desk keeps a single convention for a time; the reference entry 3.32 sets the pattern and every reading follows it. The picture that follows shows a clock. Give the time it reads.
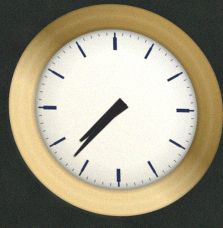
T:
7.37
